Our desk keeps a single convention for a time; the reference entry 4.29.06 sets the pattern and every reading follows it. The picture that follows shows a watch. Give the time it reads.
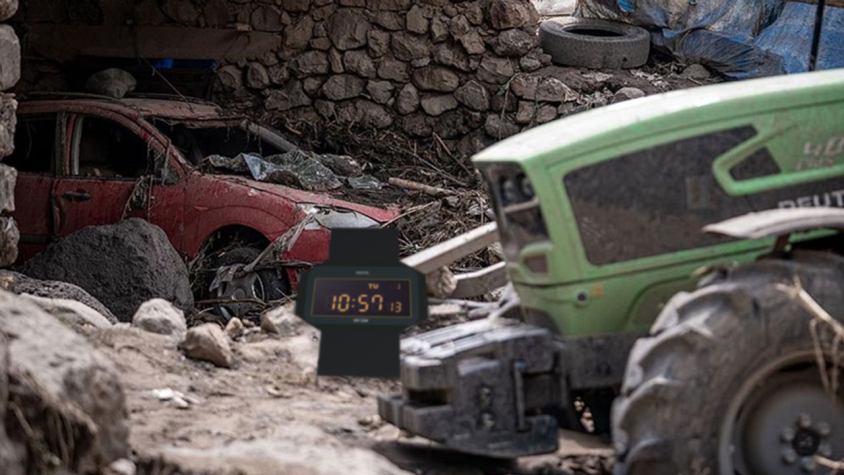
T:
10.57.13
